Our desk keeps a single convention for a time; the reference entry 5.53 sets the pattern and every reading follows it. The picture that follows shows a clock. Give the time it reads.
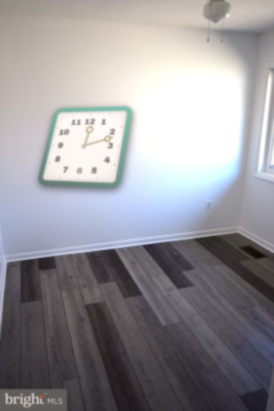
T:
12.12
